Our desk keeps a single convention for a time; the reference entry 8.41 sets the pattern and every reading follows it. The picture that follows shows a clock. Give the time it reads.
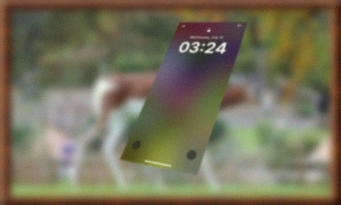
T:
3.24
